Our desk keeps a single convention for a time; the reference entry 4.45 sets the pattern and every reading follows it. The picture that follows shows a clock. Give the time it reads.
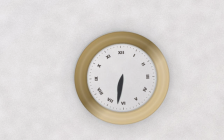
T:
6.32
